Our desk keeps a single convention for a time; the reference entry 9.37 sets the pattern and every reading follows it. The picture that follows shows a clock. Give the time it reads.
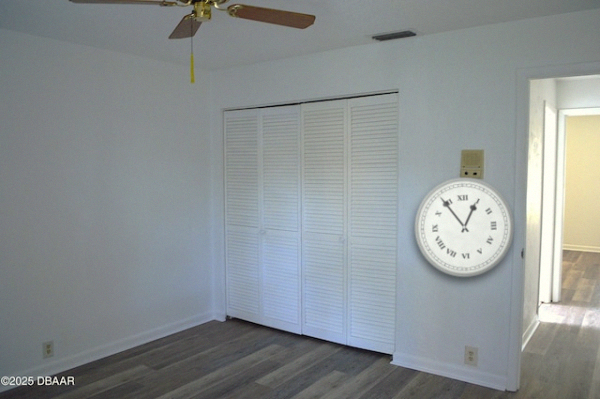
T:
12.54
